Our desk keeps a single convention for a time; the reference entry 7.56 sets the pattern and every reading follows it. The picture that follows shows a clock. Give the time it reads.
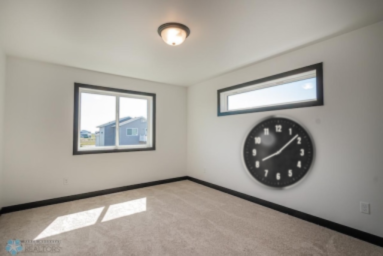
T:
8.08
